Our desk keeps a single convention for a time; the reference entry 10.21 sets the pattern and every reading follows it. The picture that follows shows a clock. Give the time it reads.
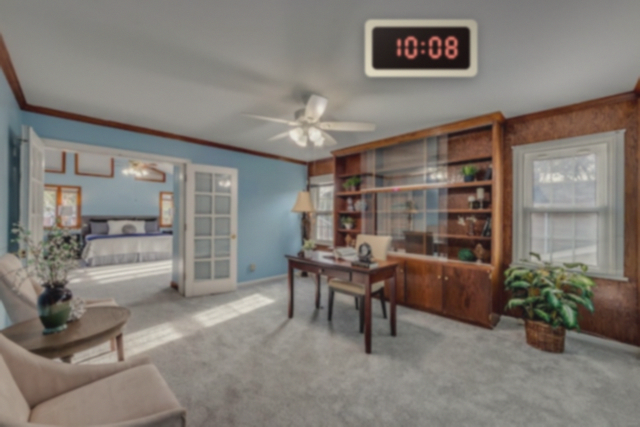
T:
10.08
